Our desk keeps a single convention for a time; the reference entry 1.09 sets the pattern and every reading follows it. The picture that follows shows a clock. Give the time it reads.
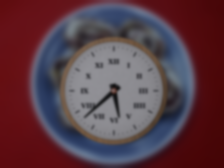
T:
5.38
